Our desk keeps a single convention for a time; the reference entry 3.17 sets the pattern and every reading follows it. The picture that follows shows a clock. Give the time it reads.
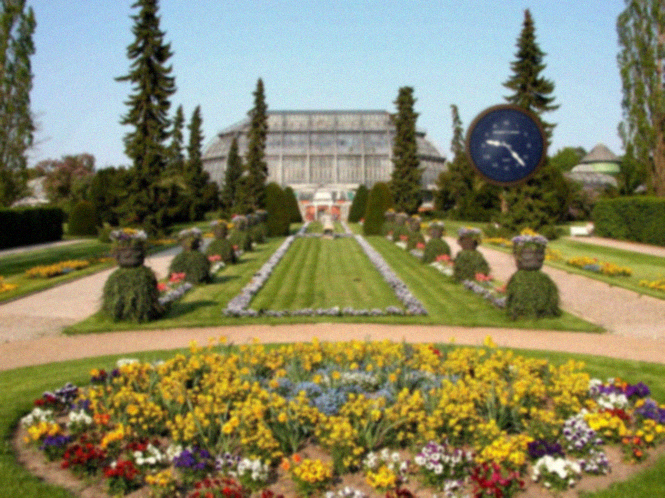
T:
9.23
